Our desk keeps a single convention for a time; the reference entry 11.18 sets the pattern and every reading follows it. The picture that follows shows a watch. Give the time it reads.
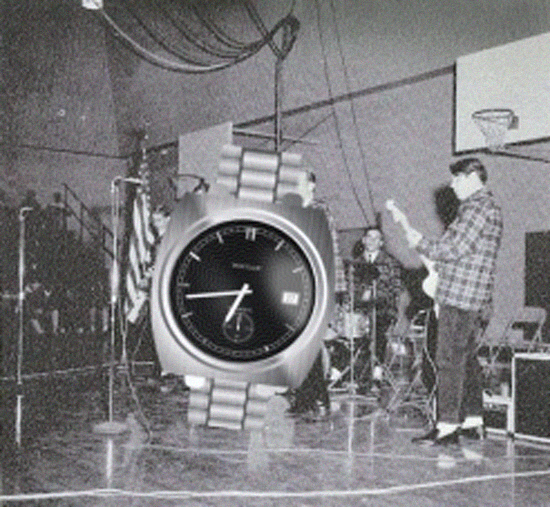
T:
6.43
